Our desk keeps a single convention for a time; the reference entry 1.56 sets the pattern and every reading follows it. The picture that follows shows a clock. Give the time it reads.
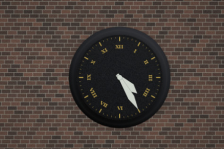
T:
4.25
